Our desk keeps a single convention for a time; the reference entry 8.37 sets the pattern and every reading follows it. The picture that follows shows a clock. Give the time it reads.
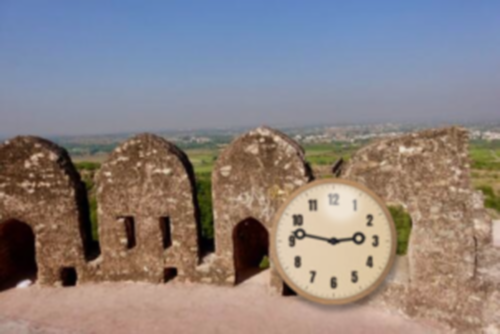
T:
2.47
